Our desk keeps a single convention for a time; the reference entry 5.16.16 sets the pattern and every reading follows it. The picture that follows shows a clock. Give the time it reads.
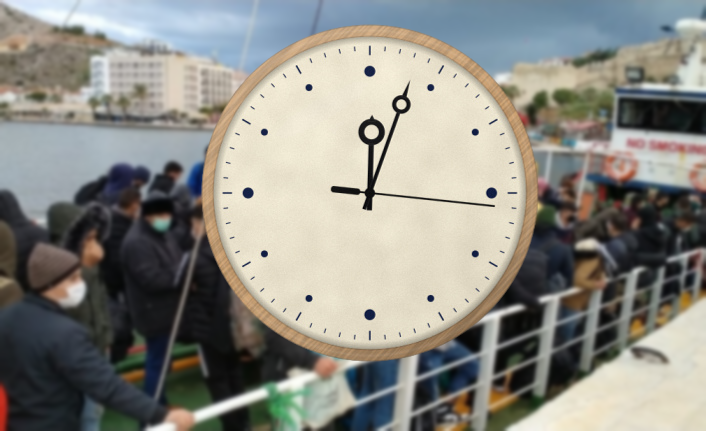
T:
12.03.16
